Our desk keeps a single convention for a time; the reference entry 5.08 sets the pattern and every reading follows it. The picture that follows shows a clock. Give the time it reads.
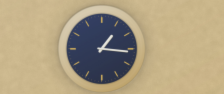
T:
1.16
